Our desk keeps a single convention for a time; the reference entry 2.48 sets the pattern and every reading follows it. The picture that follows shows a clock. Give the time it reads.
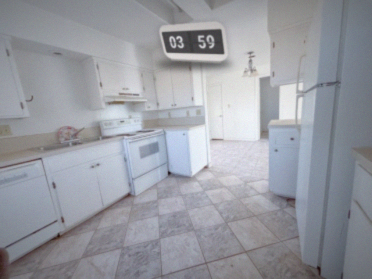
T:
3.59
